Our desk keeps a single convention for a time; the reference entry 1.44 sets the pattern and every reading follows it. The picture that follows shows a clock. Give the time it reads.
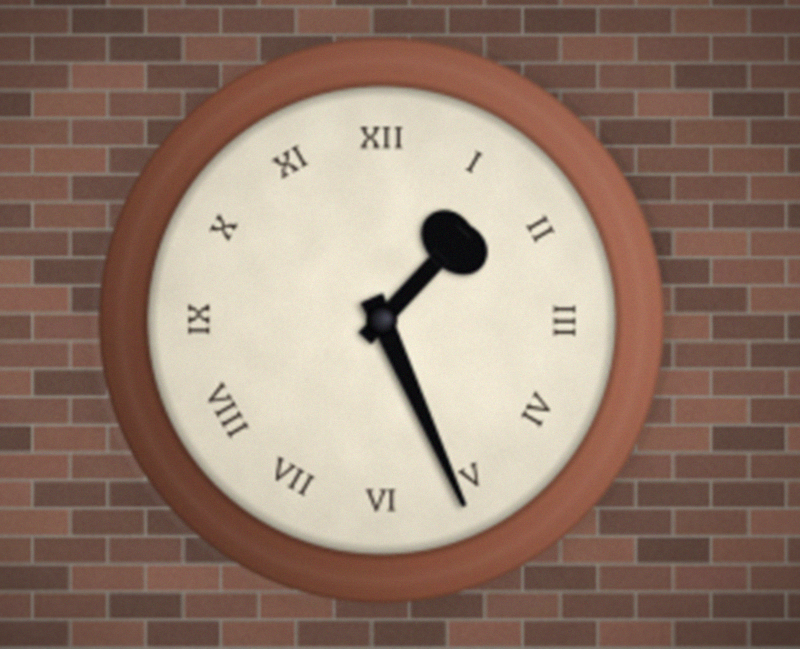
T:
1.26
